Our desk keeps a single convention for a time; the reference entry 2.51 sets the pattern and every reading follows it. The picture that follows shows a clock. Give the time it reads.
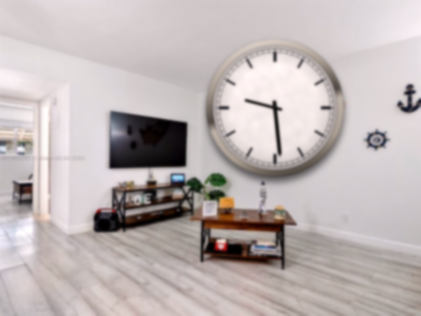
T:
9.29
